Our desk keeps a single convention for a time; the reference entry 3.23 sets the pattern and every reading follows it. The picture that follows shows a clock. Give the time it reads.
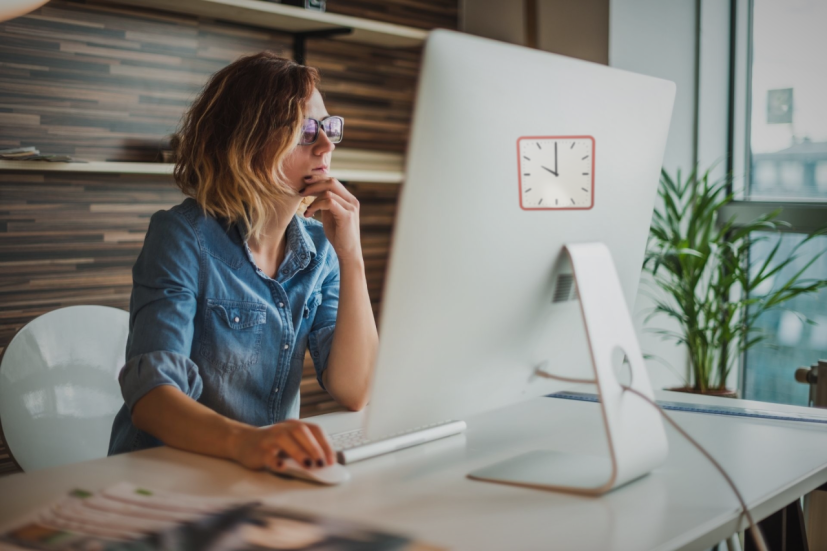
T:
10.00
